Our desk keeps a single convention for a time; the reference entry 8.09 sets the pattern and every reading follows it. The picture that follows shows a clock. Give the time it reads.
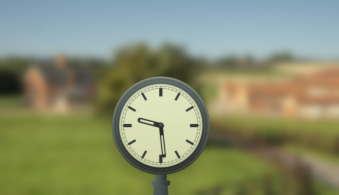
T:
9.29
